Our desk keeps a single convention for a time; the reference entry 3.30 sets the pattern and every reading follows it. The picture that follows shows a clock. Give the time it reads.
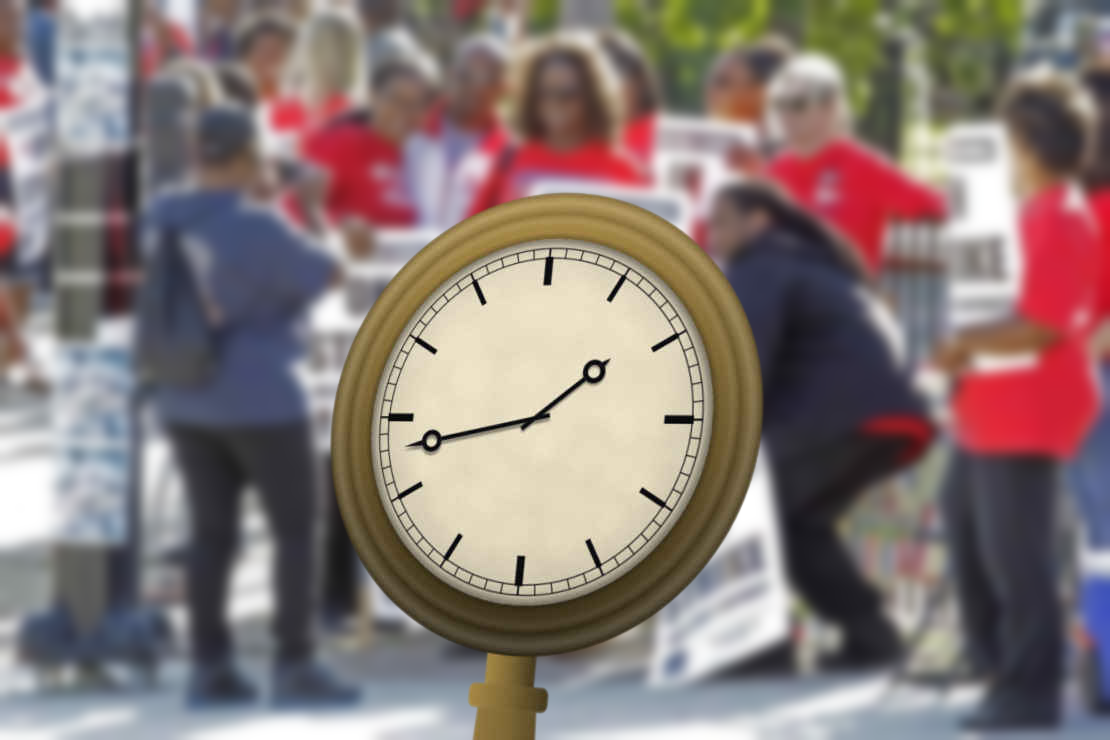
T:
1.43
